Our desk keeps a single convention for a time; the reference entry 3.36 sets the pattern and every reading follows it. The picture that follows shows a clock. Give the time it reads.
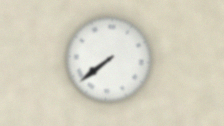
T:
7.38
